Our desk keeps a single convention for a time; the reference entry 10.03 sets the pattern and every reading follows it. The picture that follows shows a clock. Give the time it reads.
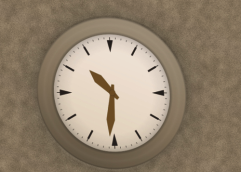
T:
10.31
